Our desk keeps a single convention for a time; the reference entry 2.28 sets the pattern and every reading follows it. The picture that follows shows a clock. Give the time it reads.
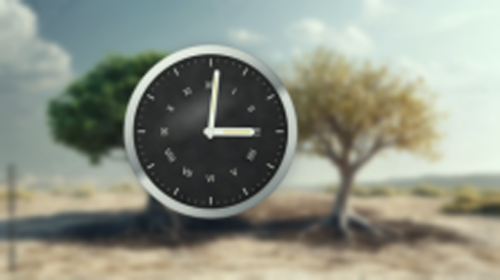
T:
3.01
